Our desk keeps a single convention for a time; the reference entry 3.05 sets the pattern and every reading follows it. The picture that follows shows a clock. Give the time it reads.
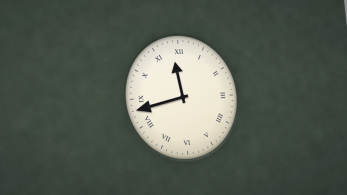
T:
11.43
